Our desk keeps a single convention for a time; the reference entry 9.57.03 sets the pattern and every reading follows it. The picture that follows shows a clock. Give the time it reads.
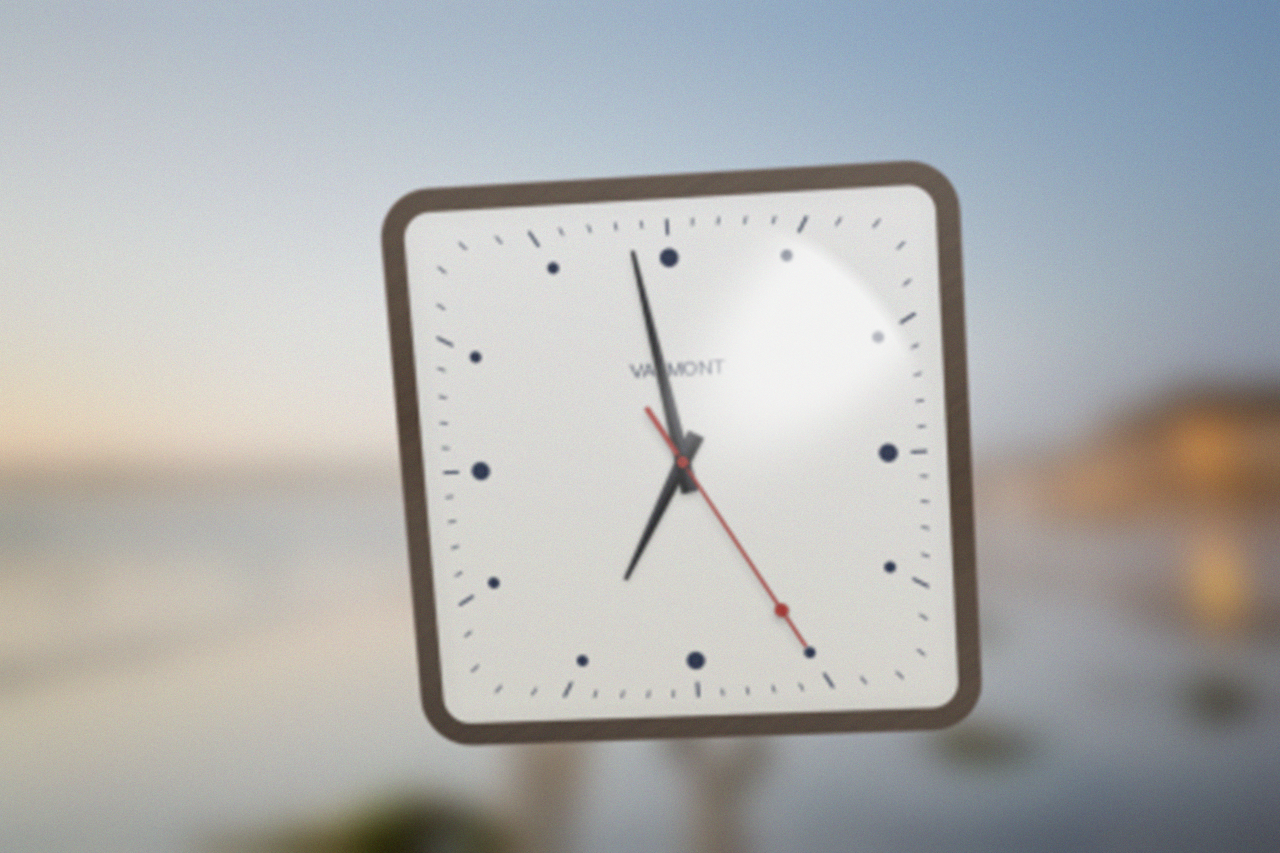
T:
6.58.25
